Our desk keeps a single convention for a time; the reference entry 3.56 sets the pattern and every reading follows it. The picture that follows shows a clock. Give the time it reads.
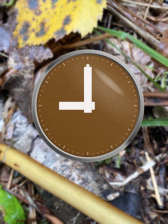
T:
9.00
